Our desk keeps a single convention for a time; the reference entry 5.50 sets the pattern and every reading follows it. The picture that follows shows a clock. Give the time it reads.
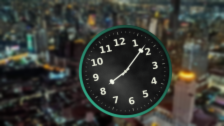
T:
8.08
